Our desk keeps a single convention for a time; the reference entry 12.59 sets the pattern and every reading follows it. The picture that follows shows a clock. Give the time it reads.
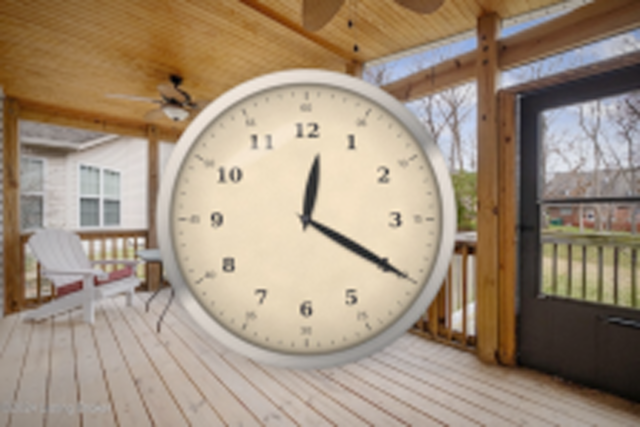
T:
12.20
